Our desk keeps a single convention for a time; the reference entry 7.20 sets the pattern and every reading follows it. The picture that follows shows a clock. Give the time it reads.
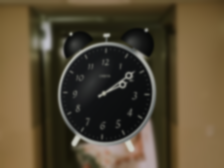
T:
2.09
